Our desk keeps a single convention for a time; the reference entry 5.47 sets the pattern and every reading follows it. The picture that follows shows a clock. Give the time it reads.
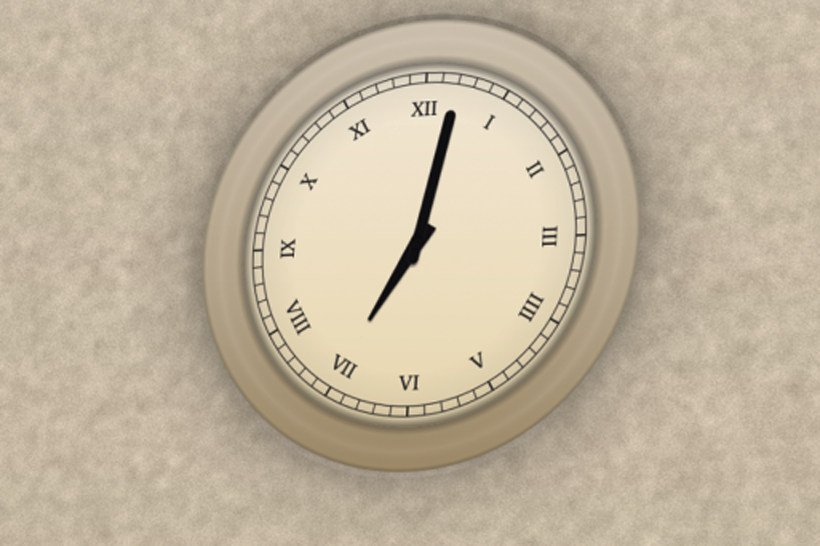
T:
7.02
